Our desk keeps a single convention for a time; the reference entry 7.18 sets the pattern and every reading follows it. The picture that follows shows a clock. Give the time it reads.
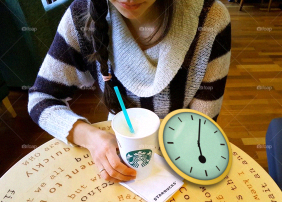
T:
6.03
